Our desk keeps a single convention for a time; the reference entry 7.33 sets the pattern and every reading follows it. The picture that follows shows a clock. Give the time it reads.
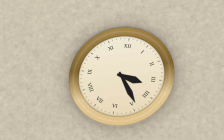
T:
3.24
